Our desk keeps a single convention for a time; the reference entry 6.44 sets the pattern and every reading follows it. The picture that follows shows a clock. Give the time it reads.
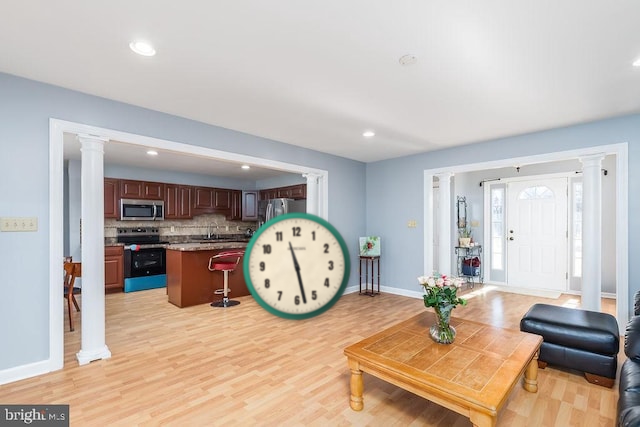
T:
11.28
